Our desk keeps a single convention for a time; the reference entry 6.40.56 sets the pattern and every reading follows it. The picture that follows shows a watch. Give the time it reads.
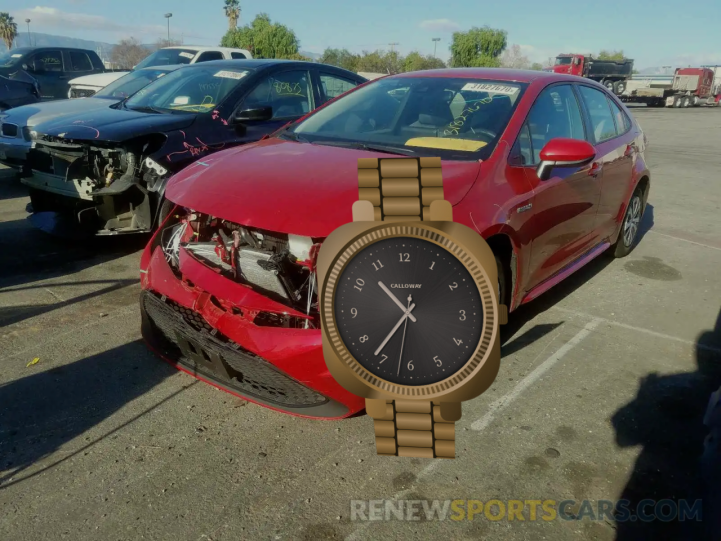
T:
10.36.32
